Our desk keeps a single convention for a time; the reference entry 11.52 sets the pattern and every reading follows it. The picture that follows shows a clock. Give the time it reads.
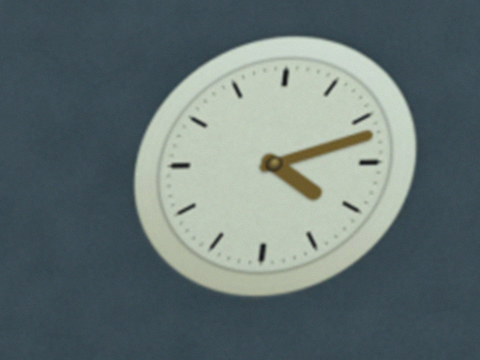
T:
4.12
